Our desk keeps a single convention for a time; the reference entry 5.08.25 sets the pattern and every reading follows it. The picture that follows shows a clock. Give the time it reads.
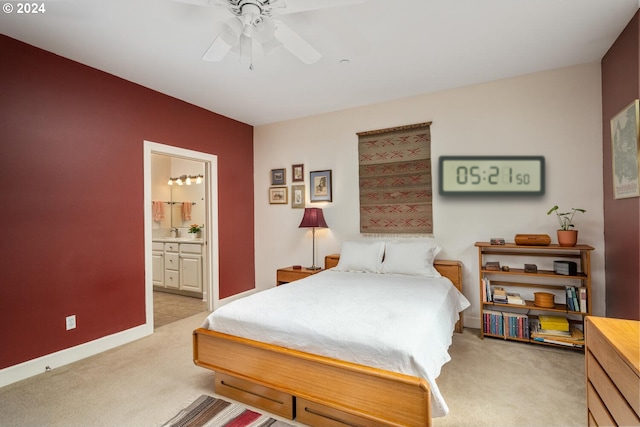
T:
5.21.50
